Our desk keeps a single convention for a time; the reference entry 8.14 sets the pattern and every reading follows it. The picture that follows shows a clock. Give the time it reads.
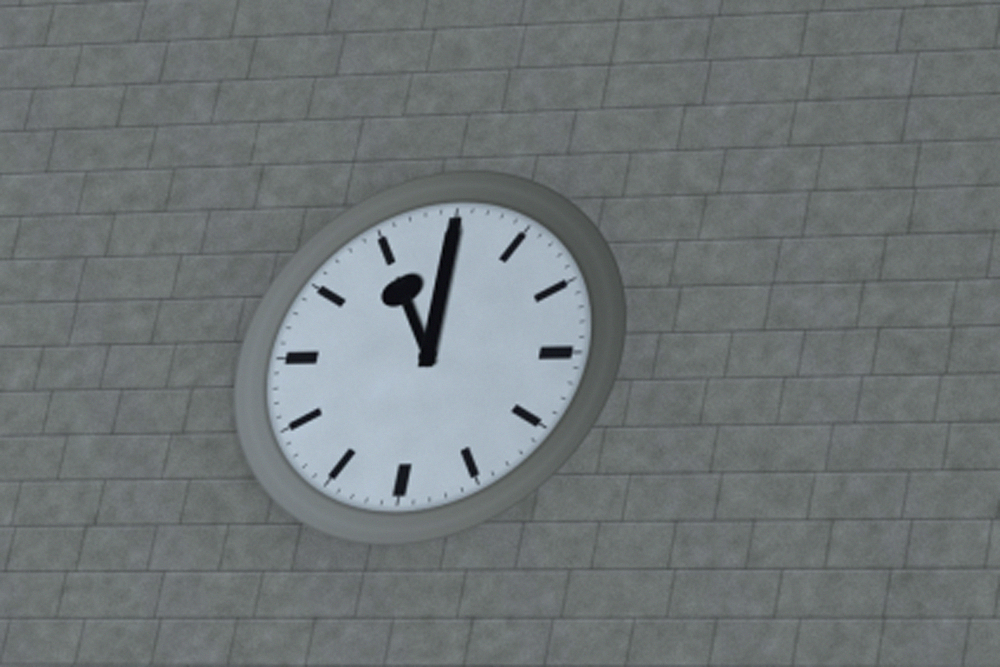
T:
11.00
